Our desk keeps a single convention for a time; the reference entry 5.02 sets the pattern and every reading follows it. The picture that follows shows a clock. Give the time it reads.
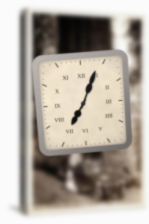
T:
7.04
